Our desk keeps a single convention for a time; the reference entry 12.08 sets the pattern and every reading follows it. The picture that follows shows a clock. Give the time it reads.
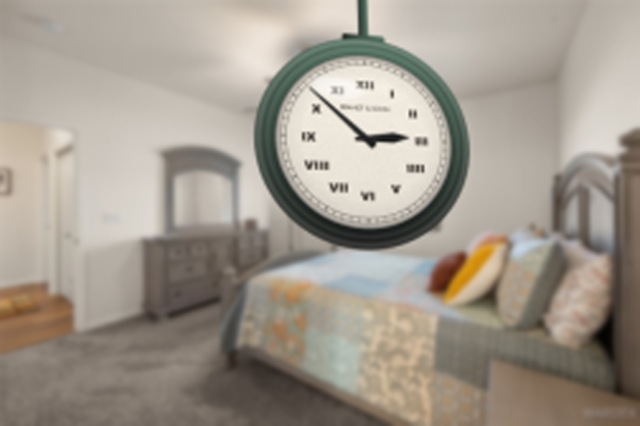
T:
2.52
